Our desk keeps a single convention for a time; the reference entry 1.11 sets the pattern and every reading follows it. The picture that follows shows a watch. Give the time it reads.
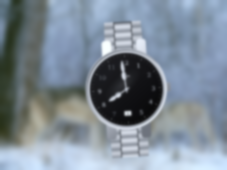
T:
7.59
